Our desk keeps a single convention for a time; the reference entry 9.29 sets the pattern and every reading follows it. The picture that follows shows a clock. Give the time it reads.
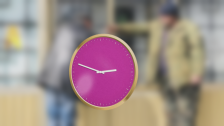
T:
2.48
